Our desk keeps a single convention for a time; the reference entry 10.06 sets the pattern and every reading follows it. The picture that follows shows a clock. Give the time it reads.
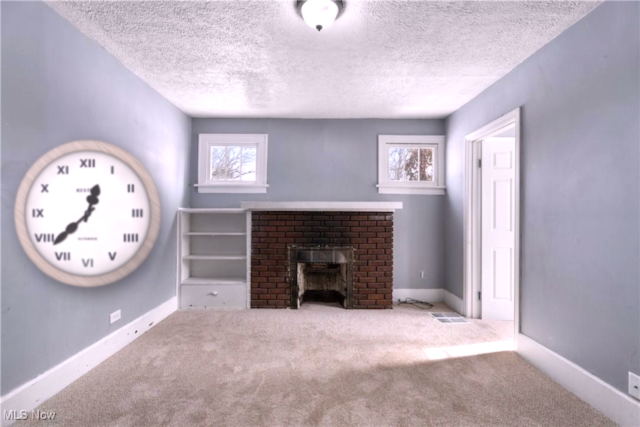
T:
12.38
